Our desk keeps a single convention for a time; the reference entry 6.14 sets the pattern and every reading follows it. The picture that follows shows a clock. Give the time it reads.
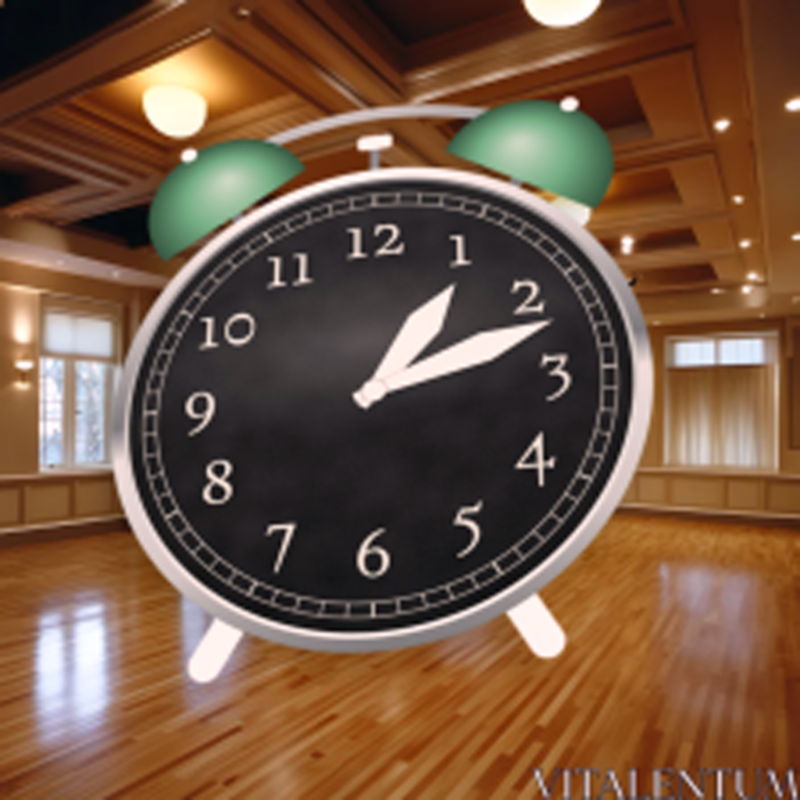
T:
1.12
